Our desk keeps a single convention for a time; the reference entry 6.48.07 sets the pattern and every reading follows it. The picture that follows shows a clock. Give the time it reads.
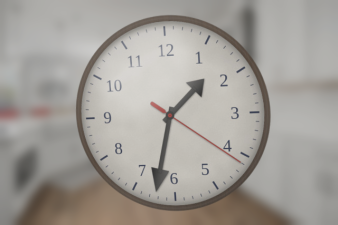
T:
1.32.21
